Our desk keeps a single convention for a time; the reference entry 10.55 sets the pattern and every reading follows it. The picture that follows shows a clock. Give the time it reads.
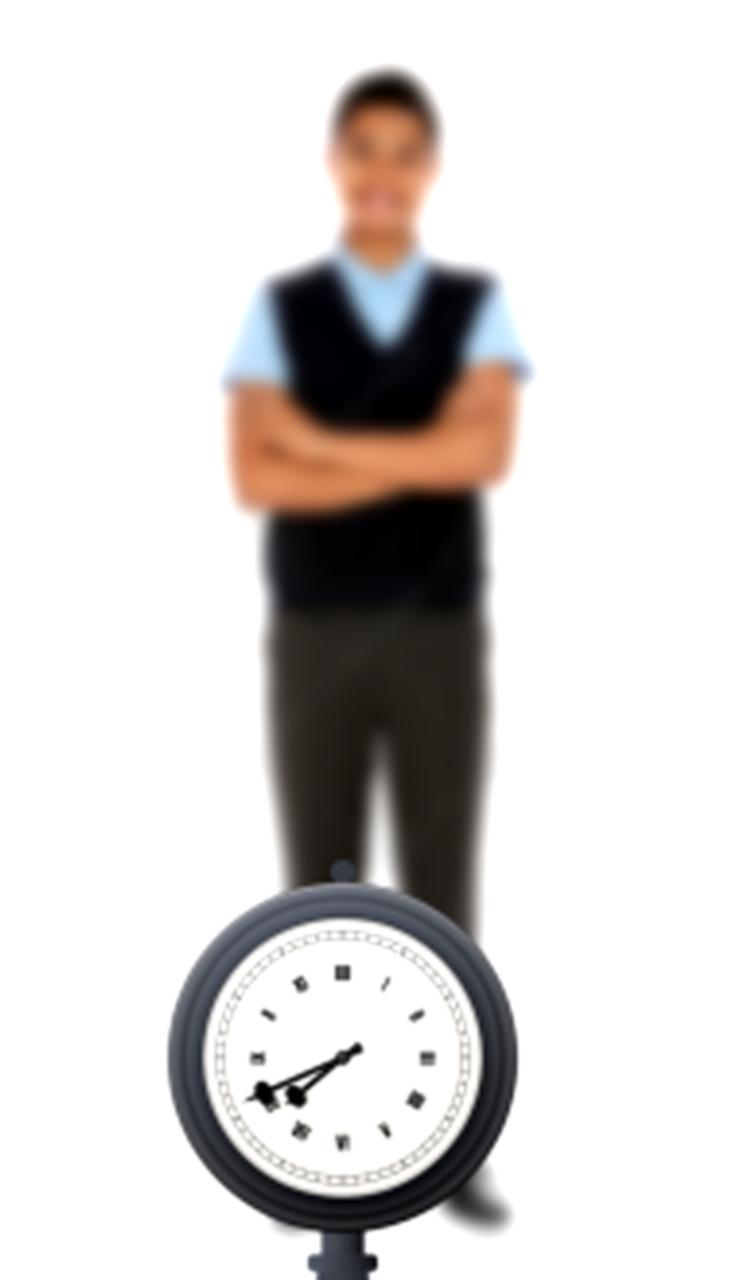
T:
7.41
